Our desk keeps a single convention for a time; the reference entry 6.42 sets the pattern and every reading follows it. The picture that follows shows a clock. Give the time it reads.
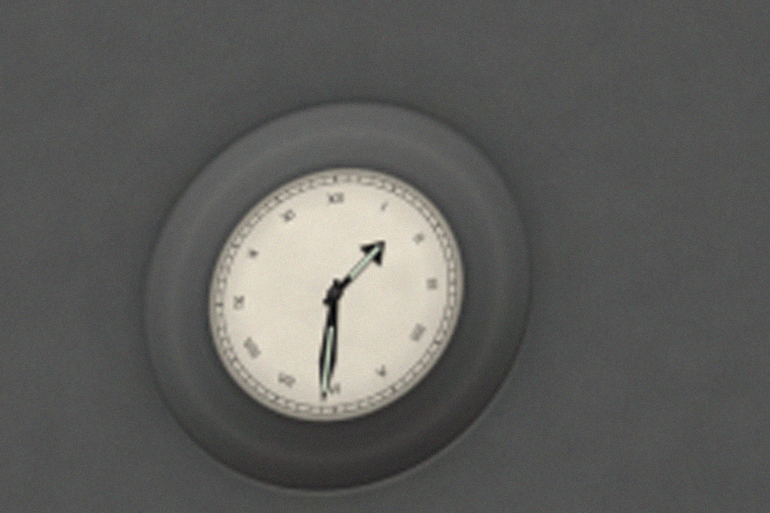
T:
1.31
